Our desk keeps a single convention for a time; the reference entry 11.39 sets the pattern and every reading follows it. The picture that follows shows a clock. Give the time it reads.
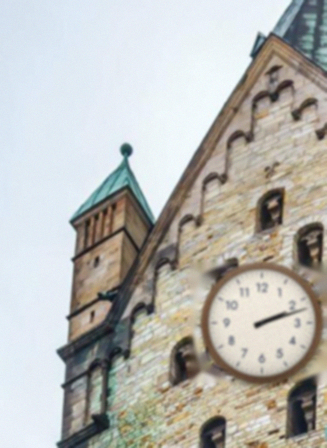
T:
2.12
